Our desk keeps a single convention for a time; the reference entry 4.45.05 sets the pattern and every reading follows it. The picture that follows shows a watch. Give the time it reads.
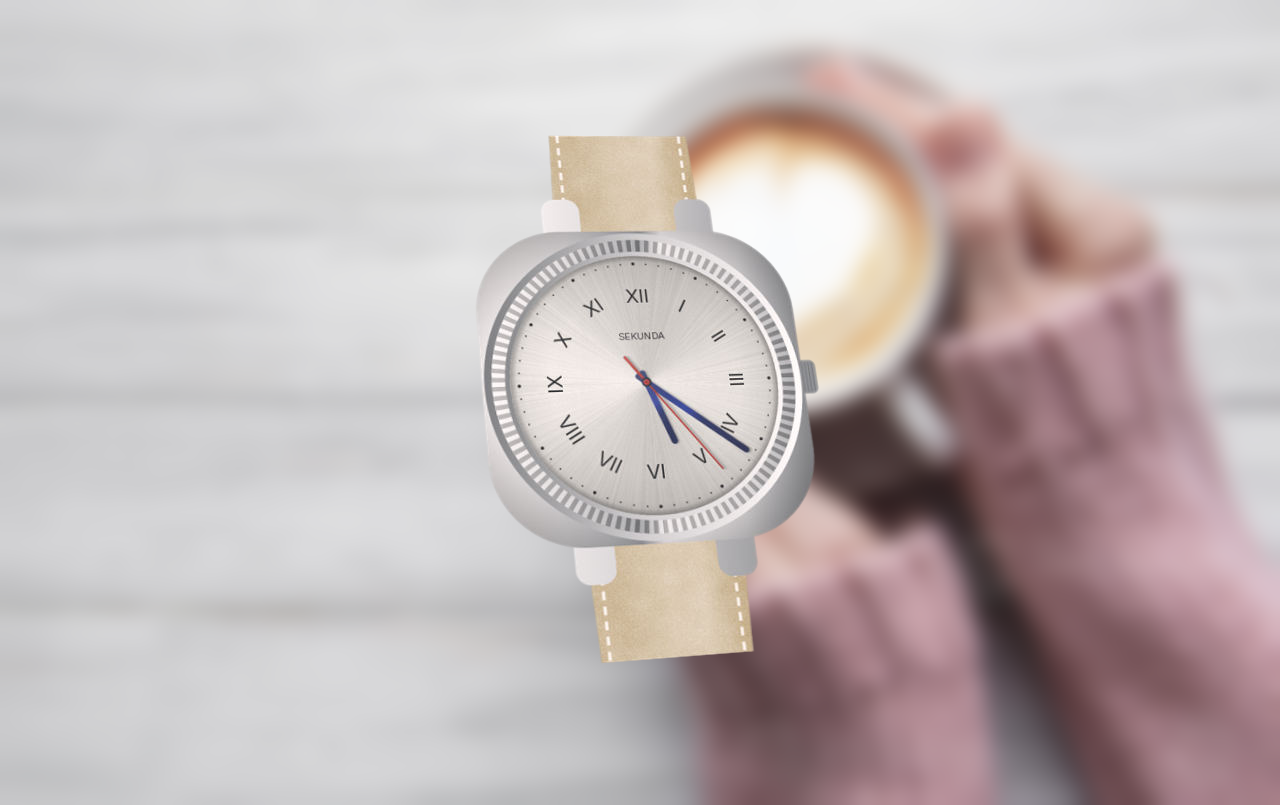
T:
5.21.24
